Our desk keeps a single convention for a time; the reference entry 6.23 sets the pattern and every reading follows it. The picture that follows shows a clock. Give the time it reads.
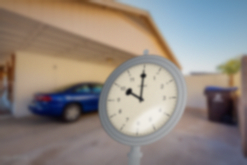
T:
10.00
